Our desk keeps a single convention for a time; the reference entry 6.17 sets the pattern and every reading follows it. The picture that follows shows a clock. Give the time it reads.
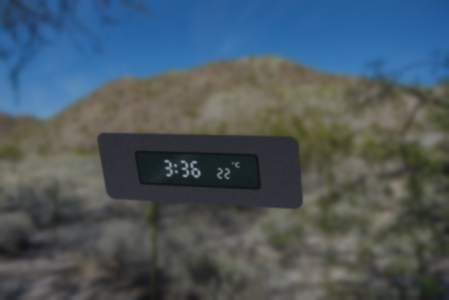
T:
3.36
